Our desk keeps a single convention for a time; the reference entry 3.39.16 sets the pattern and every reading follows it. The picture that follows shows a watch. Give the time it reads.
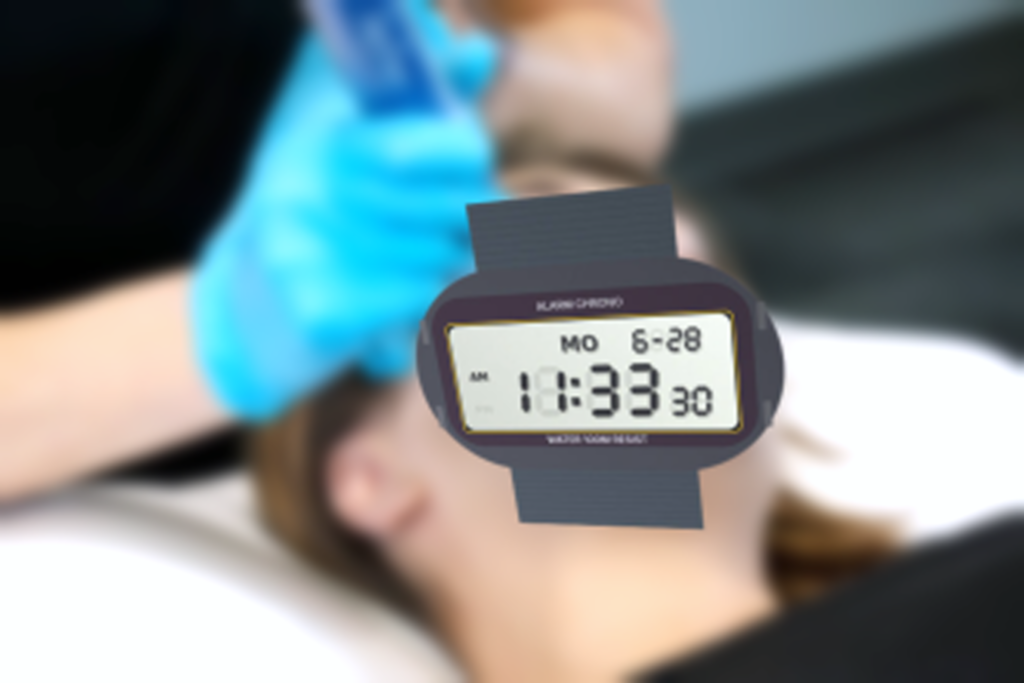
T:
11.33.30
